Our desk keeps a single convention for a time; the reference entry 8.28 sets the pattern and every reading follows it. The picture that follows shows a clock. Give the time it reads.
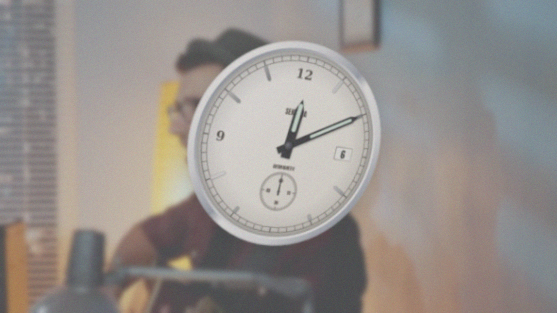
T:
12.10
